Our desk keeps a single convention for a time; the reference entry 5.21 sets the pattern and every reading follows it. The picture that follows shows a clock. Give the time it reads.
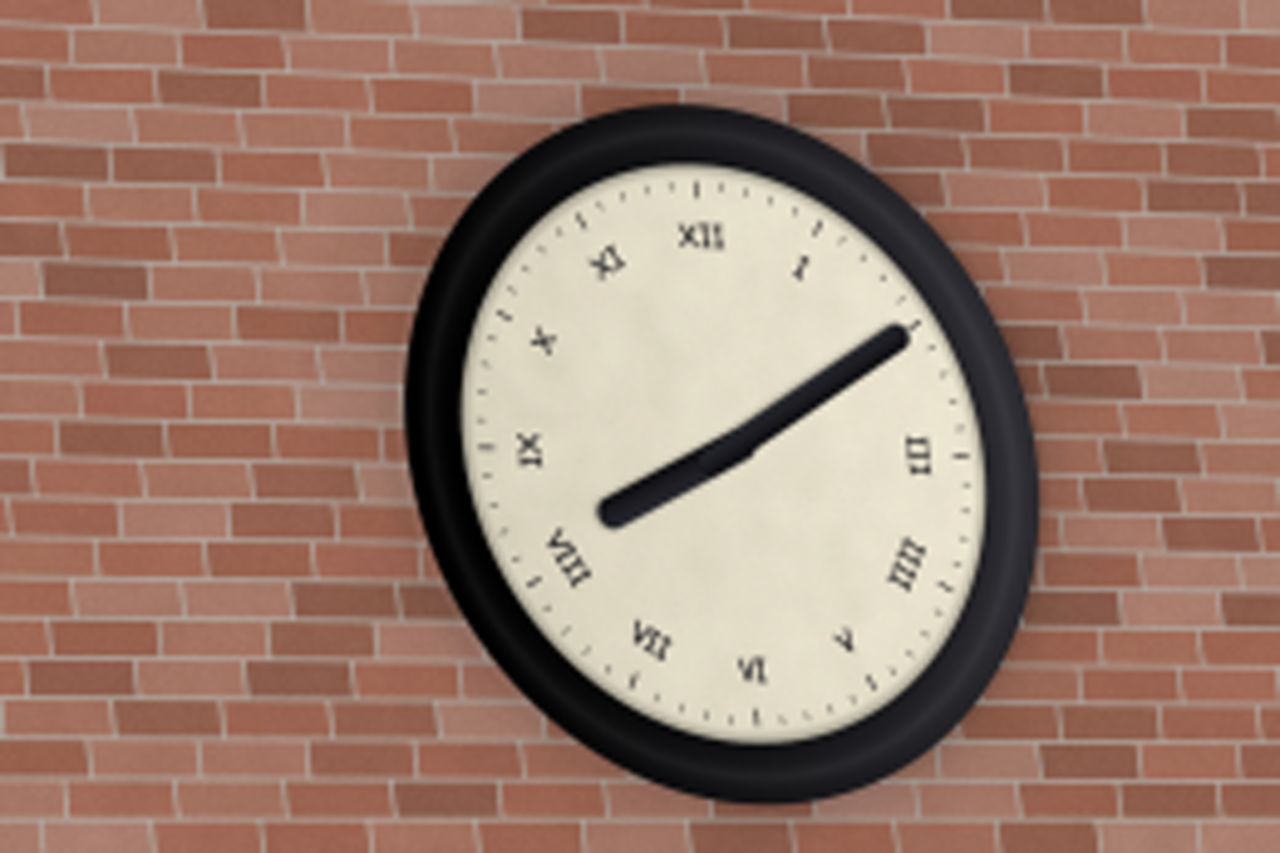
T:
8.10
